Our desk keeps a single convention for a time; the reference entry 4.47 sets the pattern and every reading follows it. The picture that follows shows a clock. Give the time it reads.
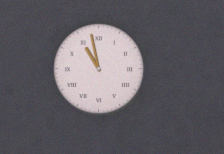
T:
10.58
